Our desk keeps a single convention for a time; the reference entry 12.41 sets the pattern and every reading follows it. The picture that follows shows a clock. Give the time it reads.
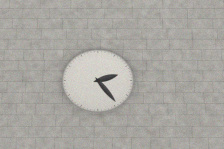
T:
2.24
